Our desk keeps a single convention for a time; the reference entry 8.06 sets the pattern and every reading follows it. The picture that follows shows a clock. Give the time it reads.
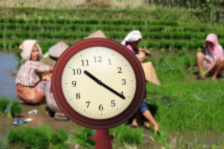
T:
10.21
